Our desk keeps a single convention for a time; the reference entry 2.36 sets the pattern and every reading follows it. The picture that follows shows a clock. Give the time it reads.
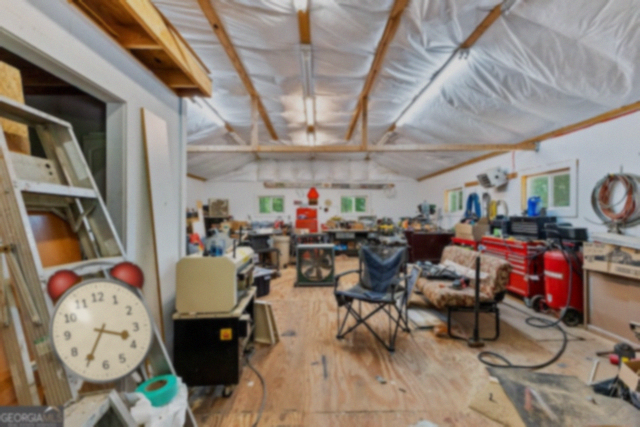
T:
3.35
